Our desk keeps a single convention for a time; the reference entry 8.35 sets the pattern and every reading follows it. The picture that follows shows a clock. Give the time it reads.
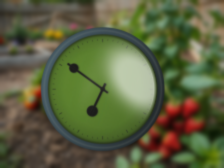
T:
6.51
